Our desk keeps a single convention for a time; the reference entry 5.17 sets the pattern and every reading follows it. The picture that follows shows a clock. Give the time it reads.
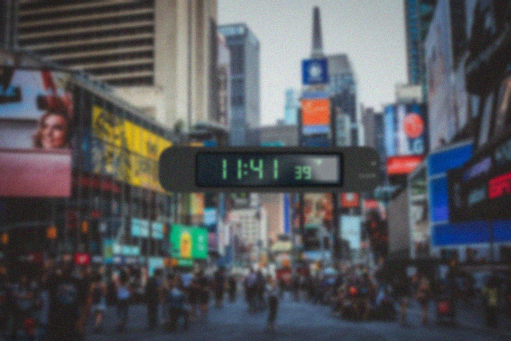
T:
11.41
